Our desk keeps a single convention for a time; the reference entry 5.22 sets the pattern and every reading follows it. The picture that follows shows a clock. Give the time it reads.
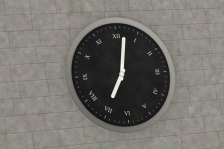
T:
7.02
